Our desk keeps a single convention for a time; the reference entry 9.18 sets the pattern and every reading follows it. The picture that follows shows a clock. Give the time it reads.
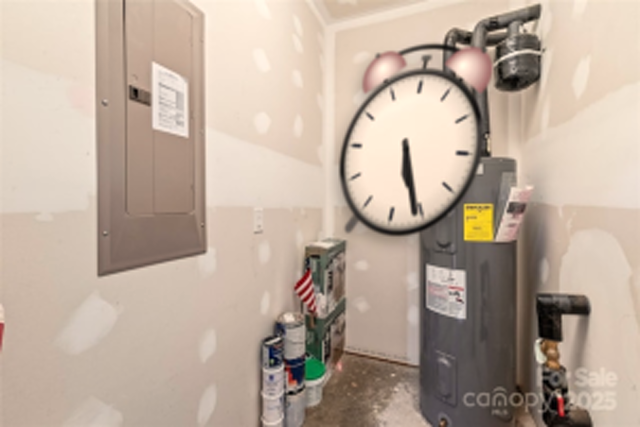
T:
5.26
